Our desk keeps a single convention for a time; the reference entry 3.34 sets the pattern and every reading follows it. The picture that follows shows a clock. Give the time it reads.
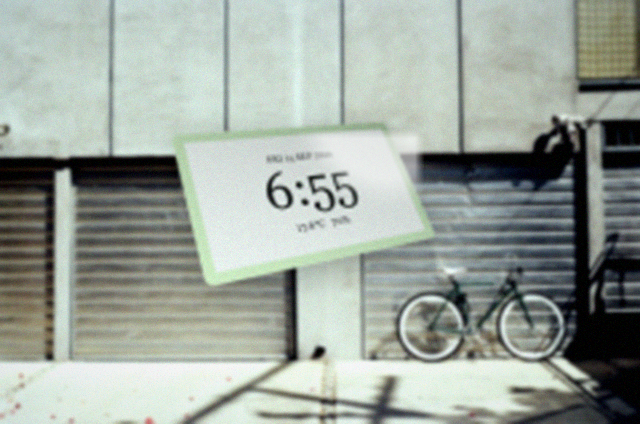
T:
6.55
